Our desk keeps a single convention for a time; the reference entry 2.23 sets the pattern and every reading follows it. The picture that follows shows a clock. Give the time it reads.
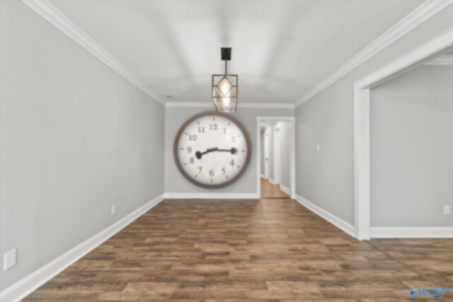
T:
8.15
